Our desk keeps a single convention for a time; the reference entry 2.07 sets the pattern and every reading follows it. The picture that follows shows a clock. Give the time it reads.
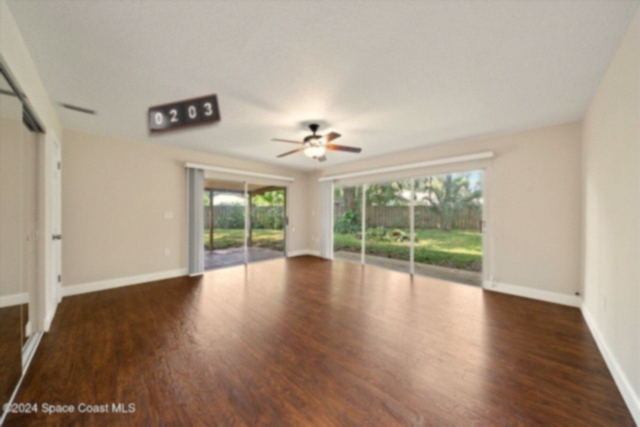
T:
2.03
